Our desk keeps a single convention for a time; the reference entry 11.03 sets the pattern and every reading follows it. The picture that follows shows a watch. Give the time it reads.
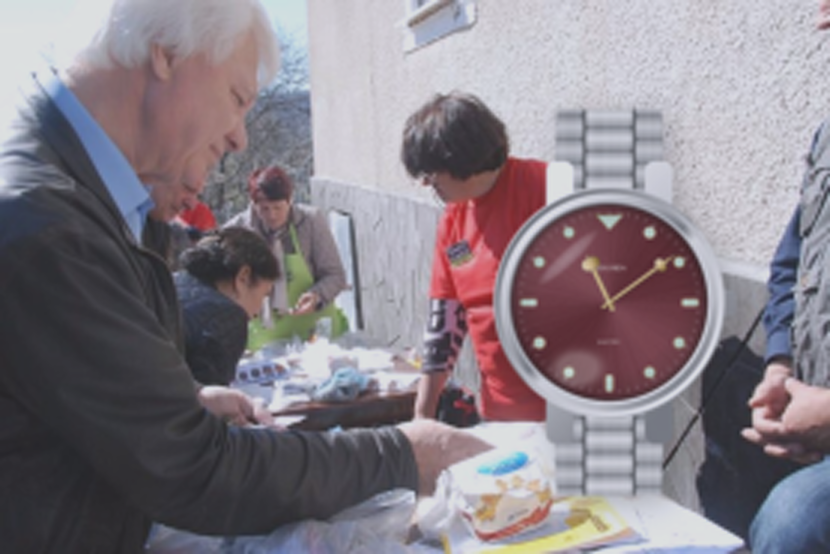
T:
11.09
